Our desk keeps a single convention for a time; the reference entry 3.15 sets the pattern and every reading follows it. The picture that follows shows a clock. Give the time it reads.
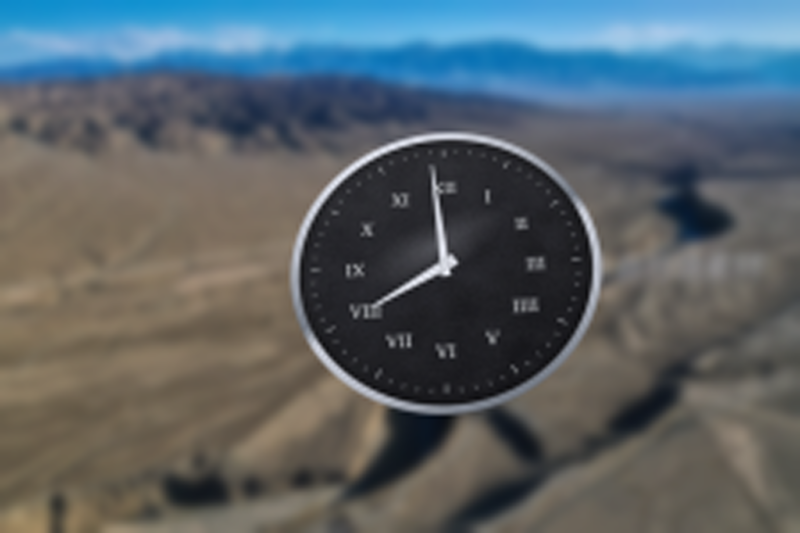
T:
7.59
